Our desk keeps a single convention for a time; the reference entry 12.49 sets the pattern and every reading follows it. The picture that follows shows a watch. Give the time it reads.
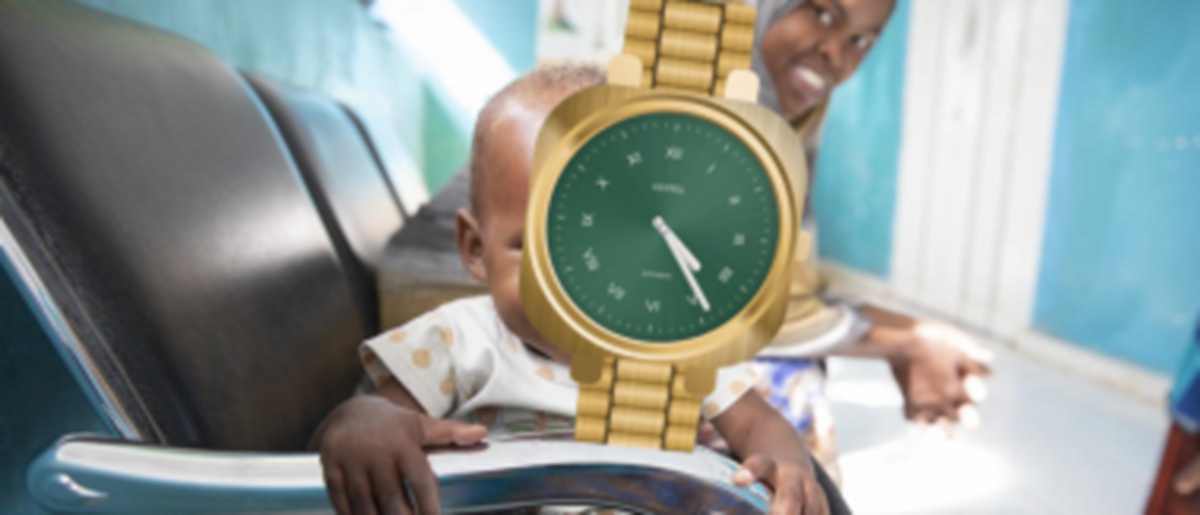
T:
4.24
